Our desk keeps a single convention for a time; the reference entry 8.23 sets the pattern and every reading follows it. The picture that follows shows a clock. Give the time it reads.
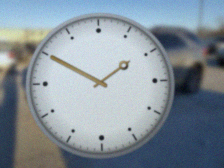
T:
1.50
